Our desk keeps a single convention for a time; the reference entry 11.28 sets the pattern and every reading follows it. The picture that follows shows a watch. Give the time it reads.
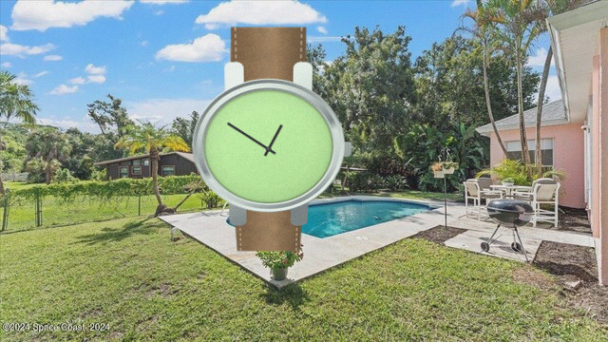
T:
12.51
